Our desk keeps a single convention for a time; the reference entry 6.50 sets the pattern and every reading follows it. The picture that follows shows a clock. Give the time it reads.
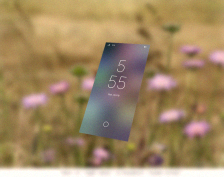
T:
5.55
